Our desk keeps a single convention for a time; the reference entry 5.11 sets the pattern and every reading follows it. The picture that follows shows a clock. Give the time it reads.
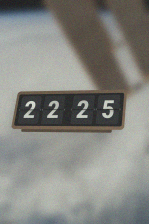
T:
22.25
